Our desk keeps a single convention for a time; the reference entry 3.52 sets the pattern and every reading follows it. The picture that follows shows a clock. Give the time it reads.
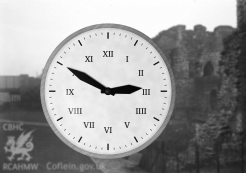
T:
2.50
